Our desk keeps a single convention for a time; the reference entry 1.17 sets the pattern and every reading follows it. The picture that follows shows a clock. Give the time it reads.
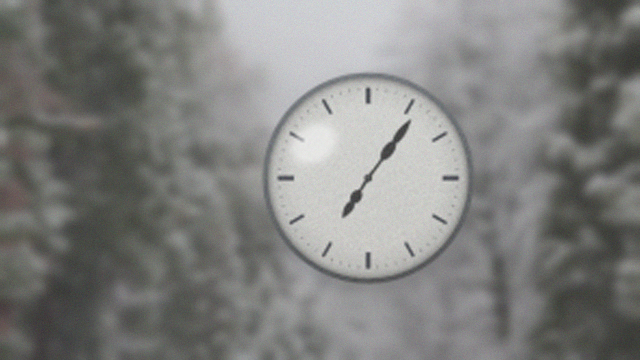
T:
7.06
